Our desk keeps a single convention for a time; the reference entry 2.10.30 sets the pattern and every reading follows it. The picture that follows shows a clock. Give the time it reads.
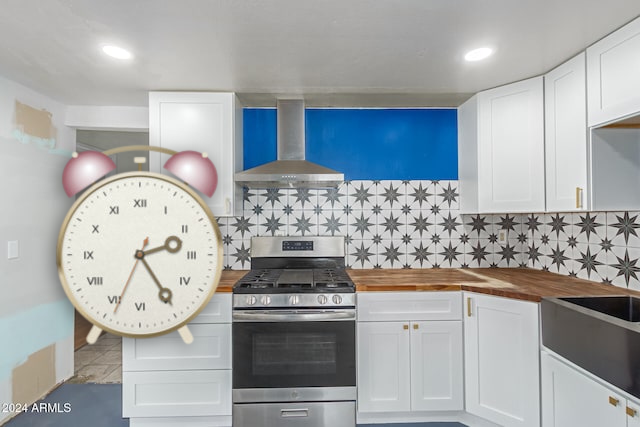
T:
2.24.34
